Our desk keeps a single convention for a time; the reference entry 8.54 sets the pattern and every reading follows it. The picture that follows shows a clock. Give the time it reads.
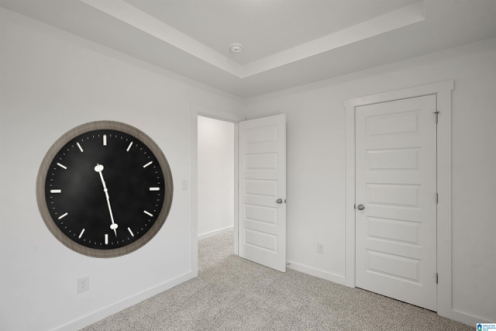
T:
11.28
